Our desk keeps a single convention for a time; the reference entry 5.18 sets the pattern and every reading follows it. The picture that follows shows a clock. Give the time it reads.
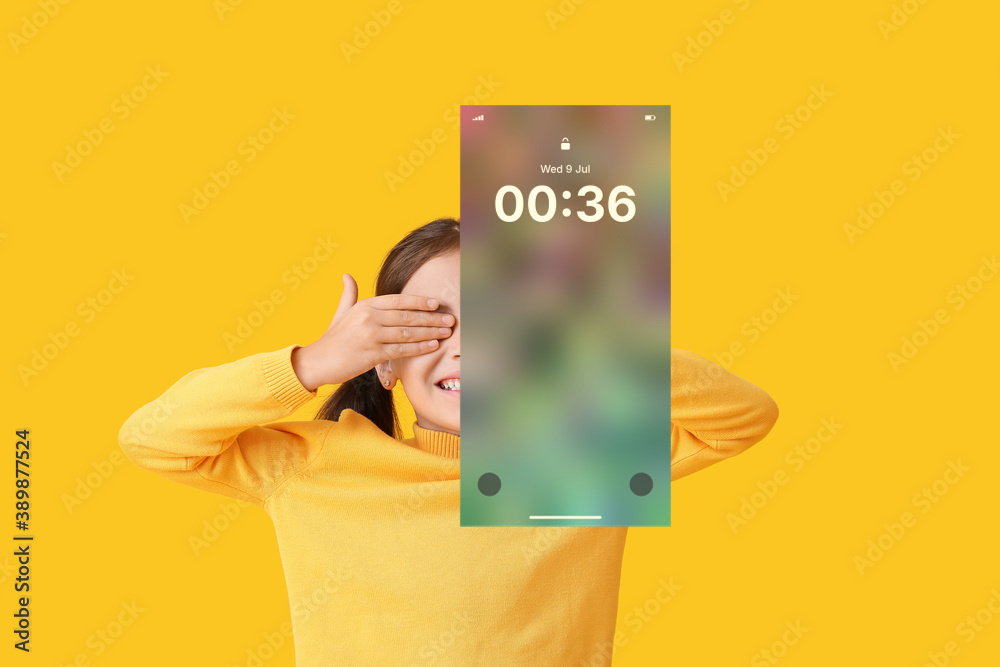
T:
0.36
